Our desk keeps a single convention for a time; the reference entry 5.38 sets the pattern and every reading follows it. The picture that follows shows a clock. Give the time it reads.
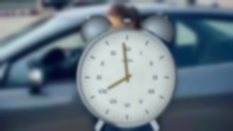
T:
7.59
